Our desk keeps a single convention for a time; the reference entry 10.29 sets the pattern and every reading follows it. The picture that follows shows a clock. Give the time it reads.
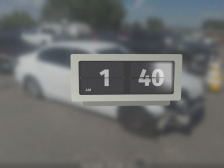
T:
1.40
